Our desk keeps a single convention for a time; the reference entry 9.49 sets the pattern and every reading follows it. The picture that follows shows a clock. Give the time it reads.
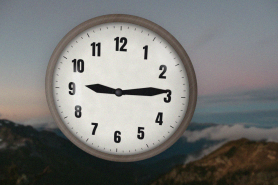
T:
9.14
